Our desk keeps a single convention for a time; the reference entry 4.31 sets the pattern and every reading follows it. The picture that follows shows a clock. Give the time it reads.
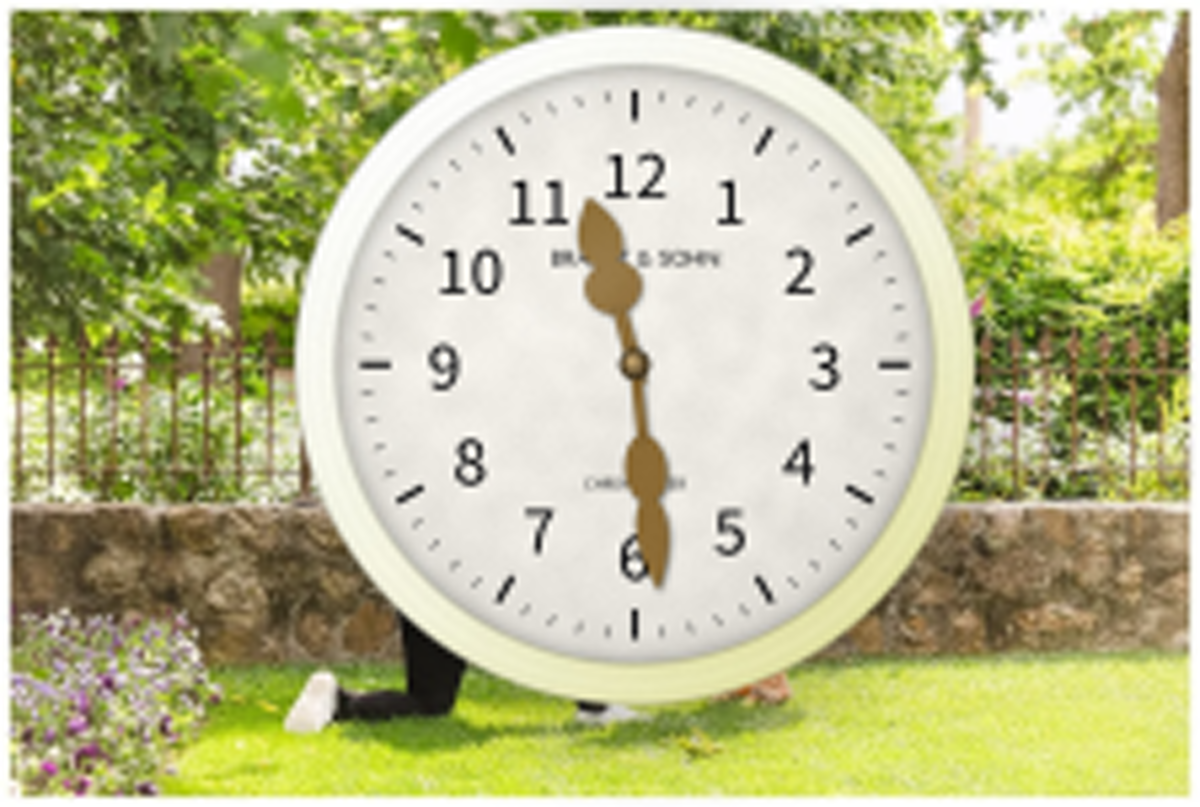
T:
11.29
